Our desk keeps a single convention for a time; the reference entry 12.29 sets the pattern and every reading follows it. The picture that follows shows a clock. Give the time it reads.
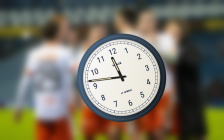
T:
11.47
